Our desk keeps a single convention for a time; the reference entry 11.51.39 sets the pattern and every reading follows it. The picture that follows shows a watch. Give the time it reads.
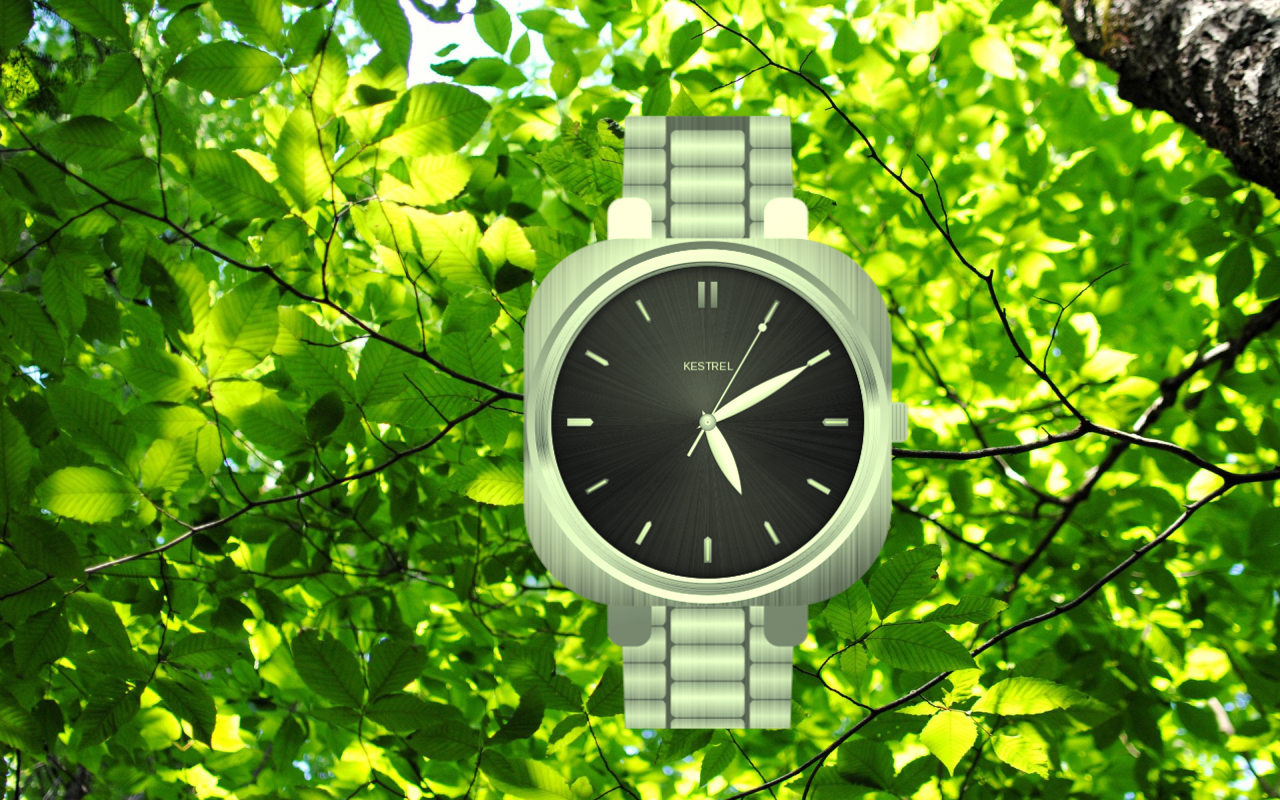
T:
5.10.05
